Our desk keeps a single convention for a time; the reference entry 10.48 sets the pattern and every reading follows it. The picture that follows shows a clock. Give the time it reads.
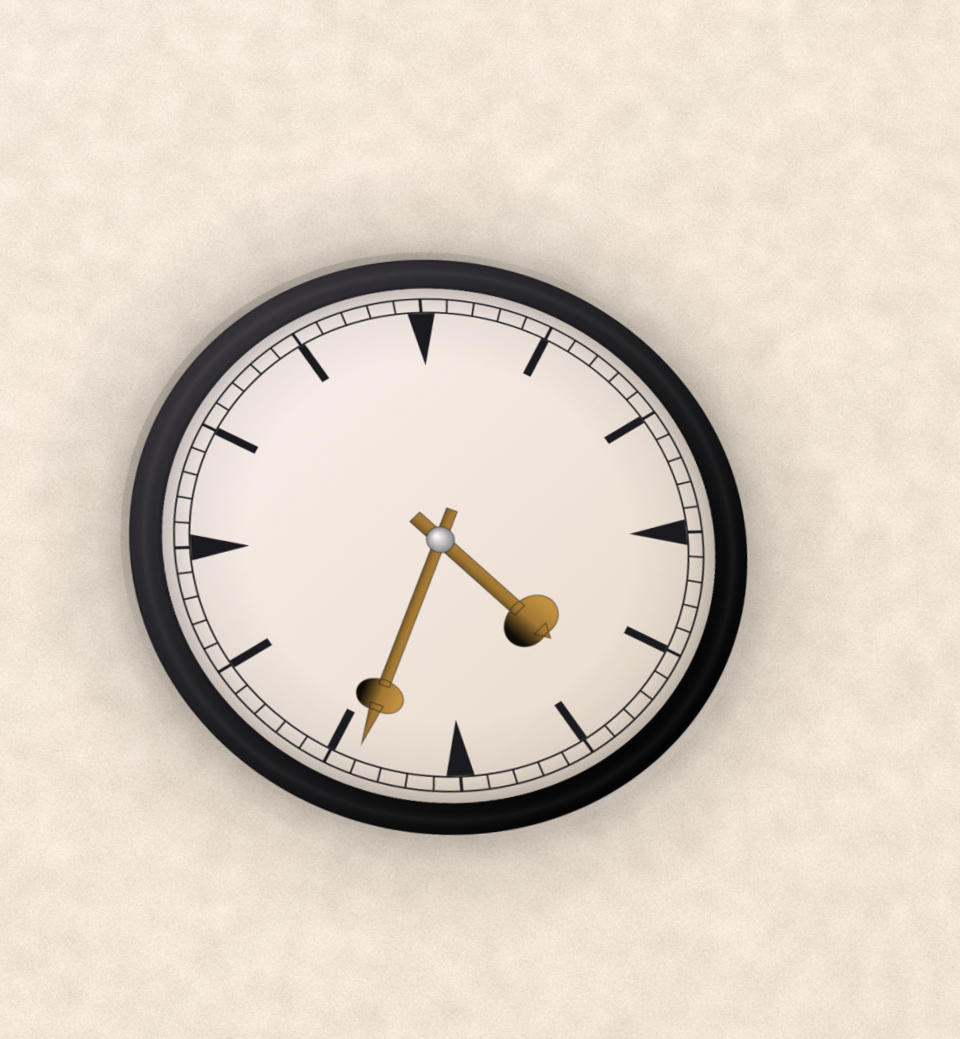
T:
4.34
